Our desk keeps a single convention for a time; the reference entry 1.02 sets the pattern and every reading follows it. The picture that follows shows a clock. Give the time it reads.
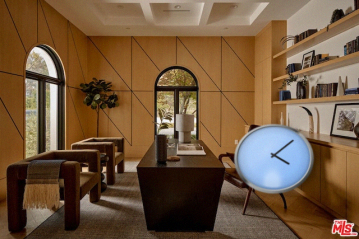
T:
4.08
